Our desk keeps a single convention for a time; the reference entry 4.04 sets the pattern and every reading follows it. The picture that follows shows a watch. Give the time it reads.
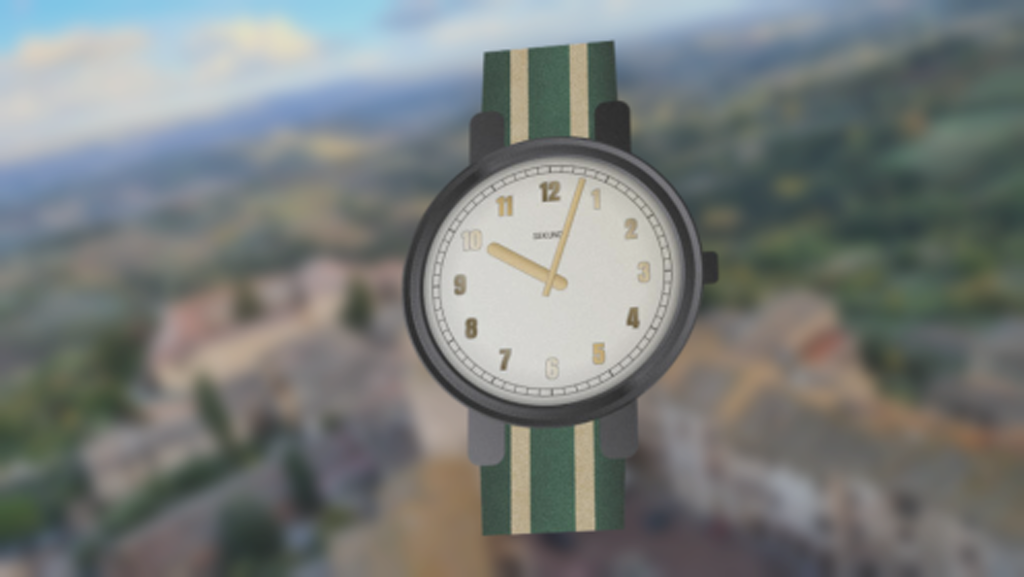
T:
10.03
